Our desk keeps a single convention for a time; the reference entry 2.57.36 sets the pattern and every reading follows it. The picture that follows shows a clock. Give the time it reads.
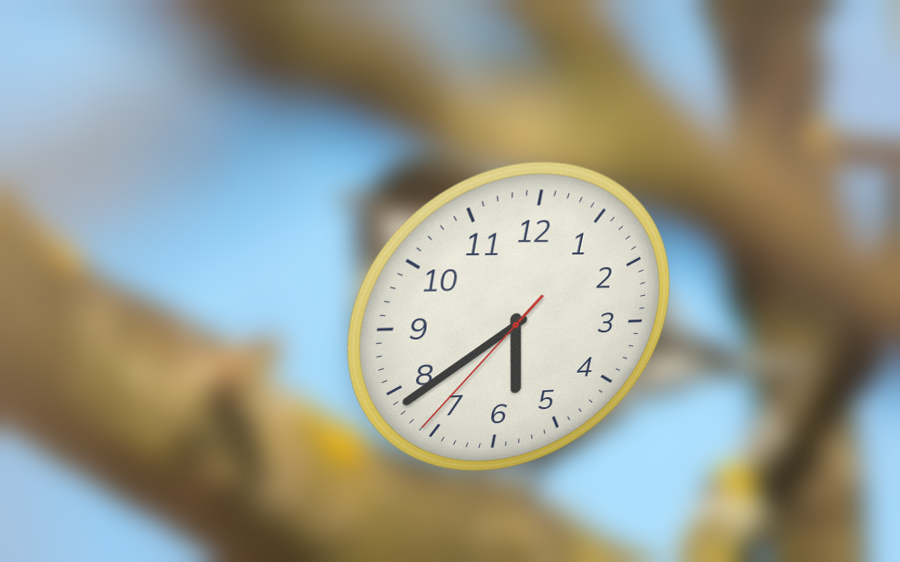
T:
5.38.36
